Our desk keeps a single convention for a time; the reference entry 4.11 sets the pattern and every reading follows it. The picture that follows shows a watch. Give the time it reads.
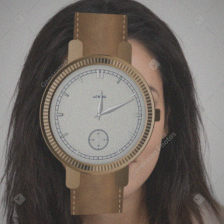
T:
12.11
